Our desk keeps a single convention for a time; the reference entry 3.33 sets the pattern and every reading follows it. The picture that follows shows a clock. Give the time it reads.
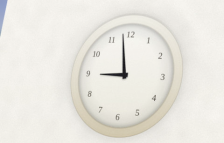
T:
8.58
